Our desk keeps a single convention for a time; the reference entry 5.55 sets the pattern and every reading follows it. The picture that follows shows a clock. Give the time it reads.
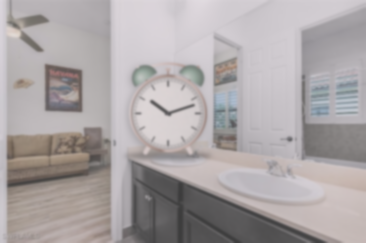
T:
10.12
